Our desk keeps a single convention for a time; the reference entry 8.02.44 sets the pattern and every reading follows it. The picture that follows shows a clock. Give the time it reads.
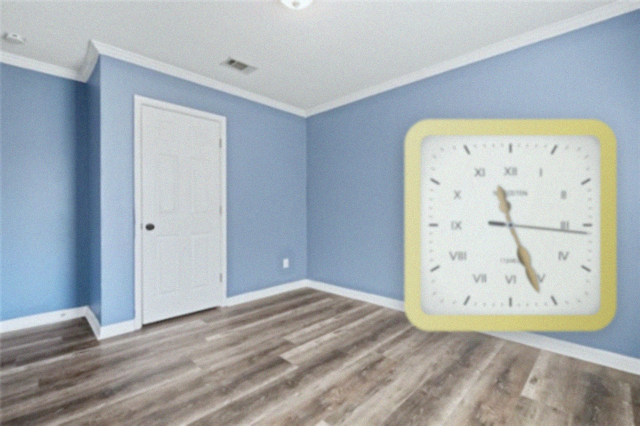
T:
11.26.16
